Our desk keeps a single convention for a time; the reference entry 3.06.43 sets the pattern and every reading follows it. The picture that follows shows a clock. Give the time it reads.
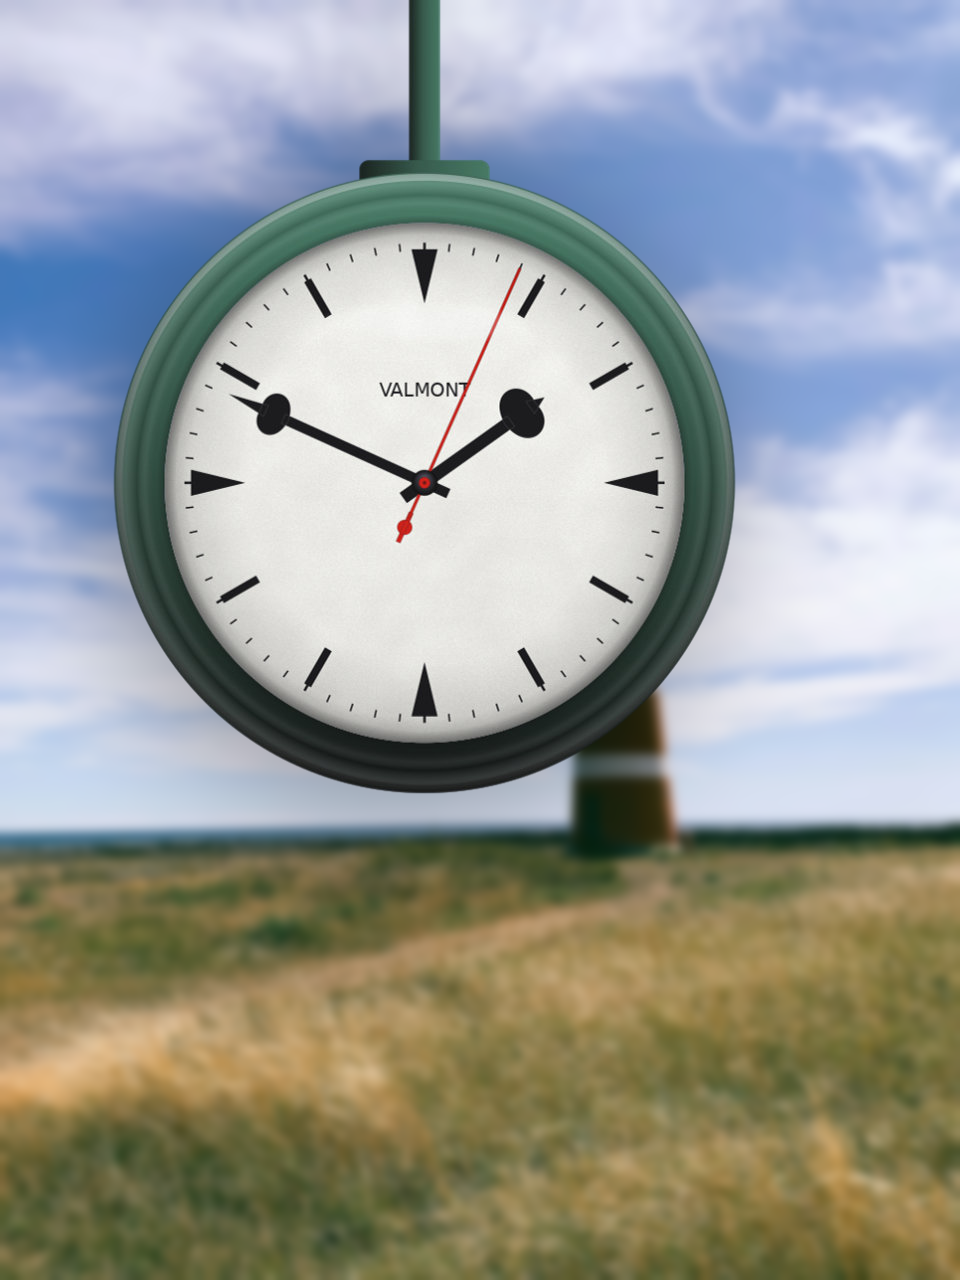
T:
1.49.04
